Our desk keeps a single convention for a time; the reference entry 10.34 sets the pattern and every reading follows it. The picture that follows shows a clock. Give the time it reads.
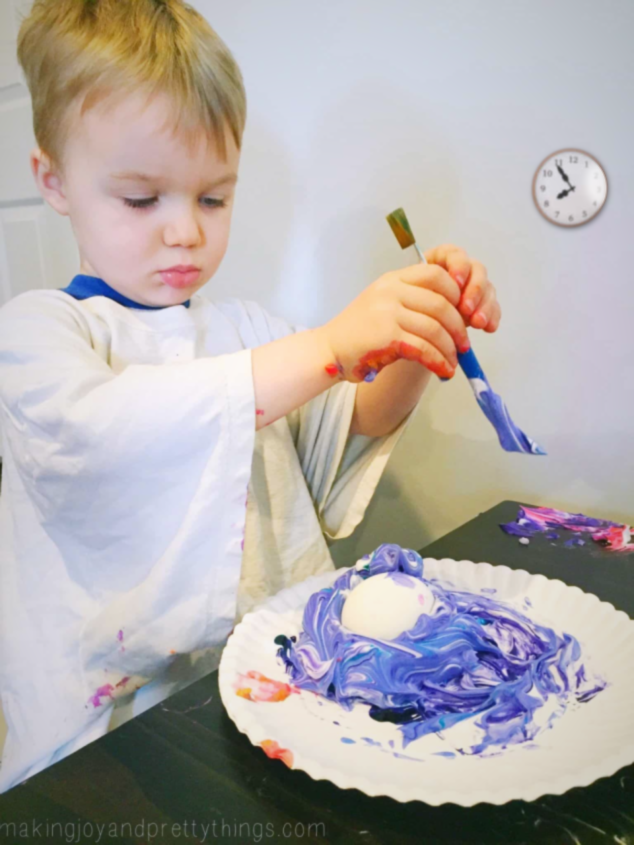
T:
7.54
